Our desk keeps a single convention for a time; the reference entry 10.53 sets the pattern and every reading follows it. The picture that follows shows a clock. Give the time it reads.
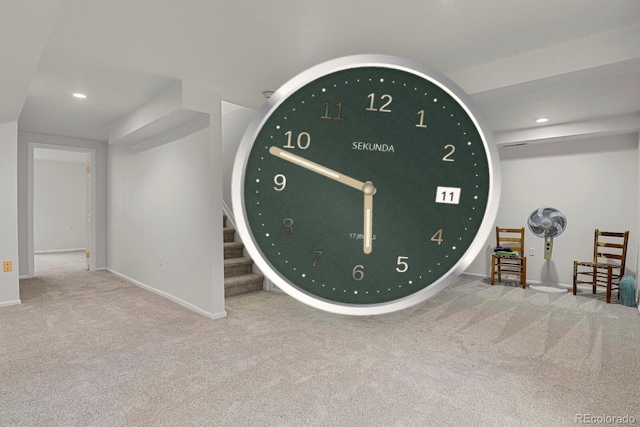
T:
5.48
